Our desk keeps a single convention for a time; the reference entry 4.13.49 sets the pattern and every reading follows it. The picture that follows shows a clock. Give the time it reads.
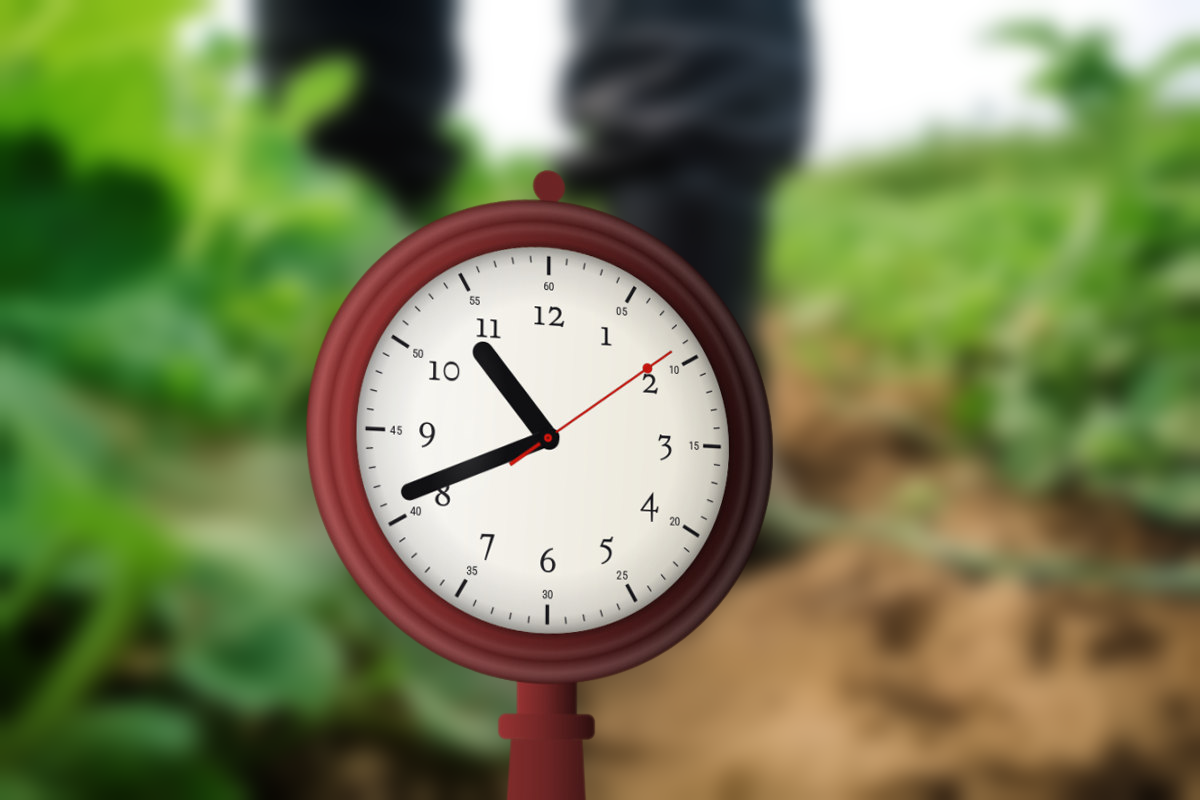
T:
10.41.09
